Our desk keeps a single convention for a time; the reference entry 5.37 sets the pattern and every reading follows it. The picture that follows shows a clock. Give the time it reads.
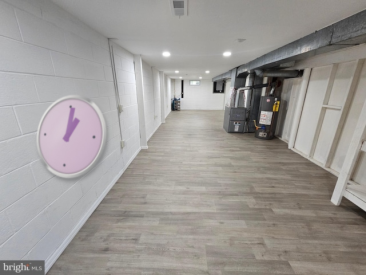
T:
1.01
